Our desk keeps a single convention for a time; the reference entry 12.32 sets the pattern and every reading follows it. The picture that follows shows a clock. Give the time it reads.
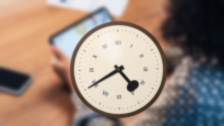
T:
4.40
